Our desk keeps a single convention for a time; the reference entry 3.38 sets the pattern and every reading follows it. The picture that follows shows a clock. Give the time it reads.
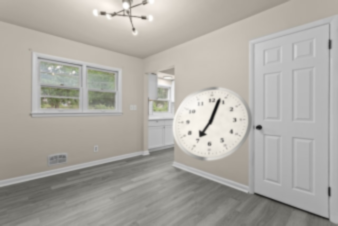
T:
7.03
